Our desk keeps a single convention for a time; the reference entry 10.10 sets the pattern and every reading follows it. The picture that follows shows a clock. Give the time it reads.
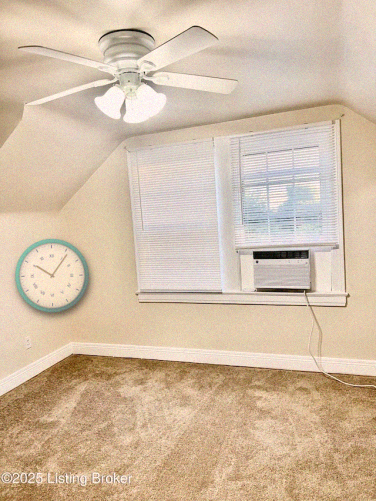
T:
10.06
